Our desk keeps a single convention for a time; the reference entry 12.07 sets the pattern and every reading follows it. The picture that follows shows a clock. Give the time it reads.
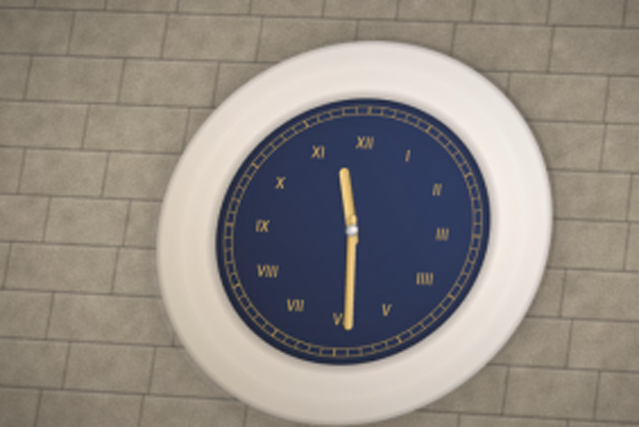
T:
11.29
